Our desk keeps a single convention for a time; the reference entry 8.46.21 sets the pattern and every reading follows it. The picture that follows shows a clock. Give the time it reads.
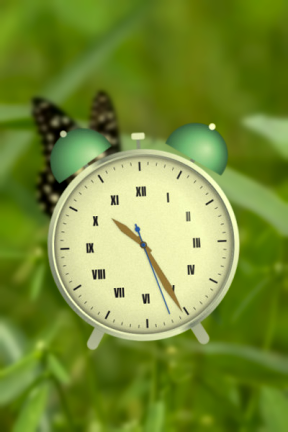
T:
10.25.27
